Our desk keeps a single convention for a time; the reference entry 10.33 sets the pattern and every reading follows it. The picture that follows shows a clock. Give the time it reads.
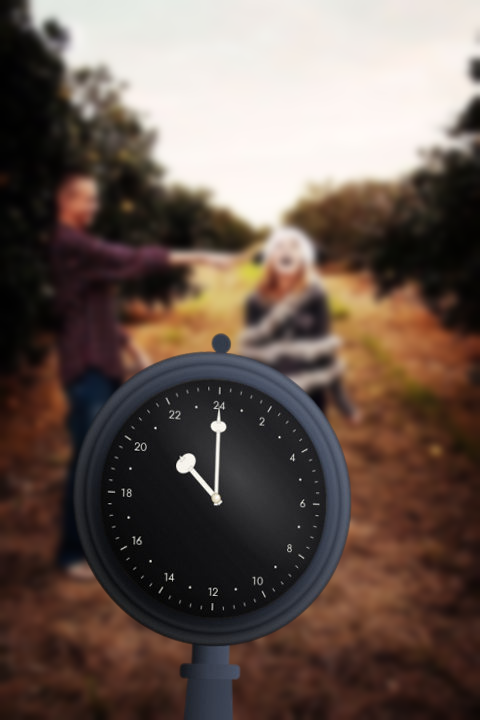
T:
21.00
